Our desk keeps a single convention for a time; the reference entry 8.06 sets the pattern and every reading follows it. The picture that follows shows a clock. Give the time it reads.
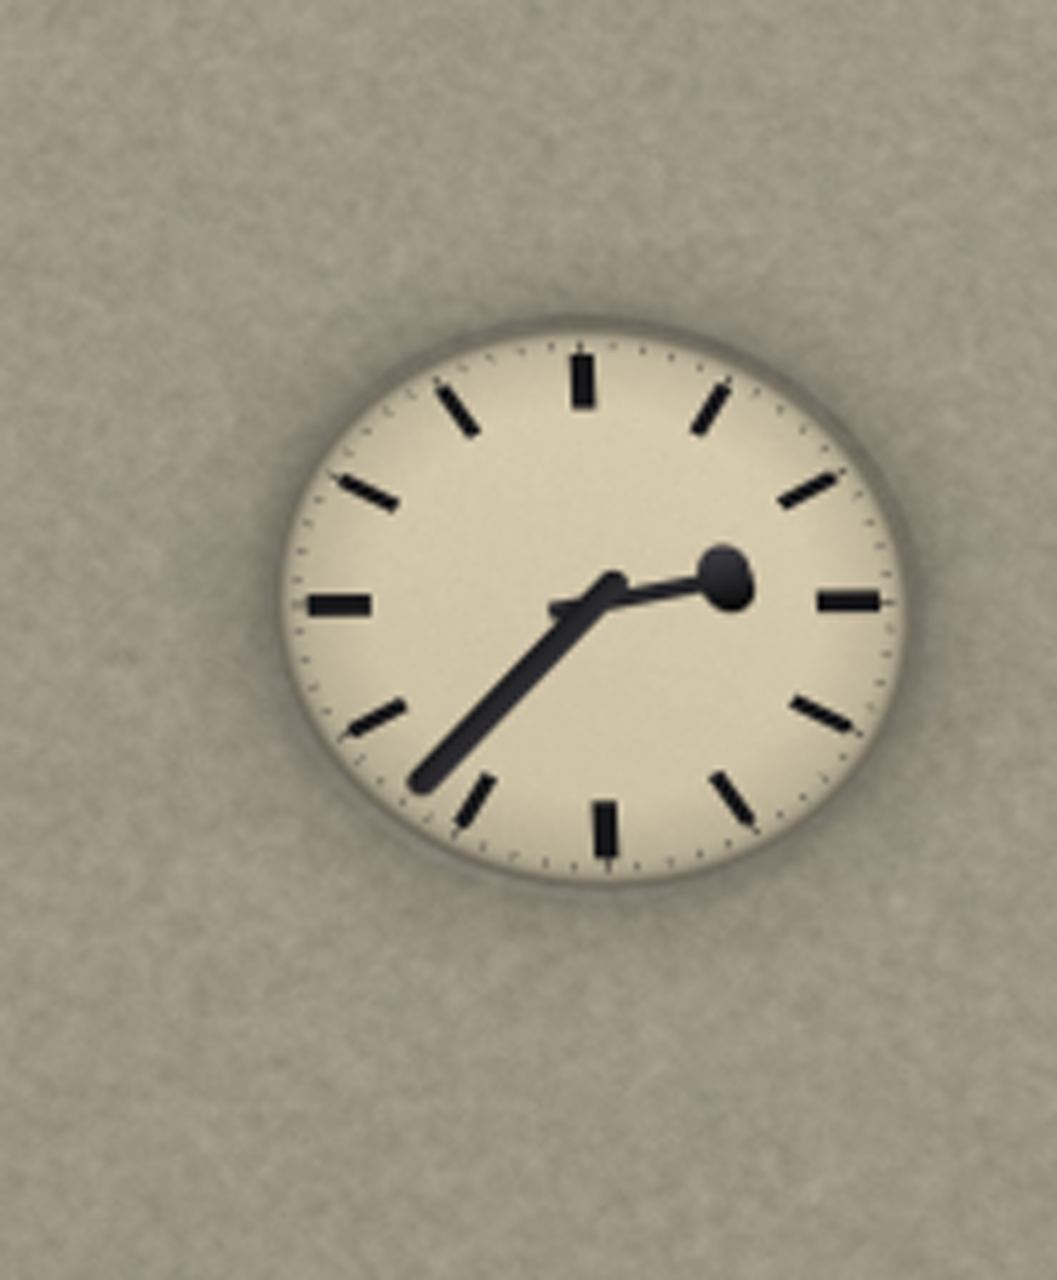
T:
2.37
